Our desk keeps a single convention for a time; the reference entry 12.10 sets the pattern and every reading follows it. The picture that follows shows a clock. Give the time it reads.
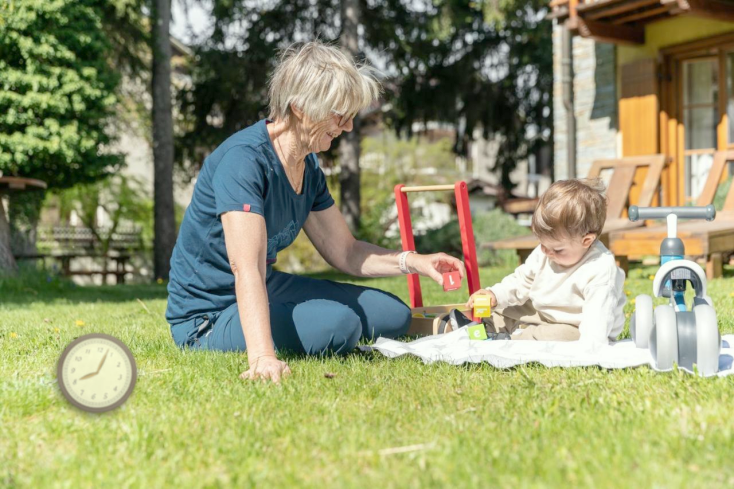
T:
8.03
